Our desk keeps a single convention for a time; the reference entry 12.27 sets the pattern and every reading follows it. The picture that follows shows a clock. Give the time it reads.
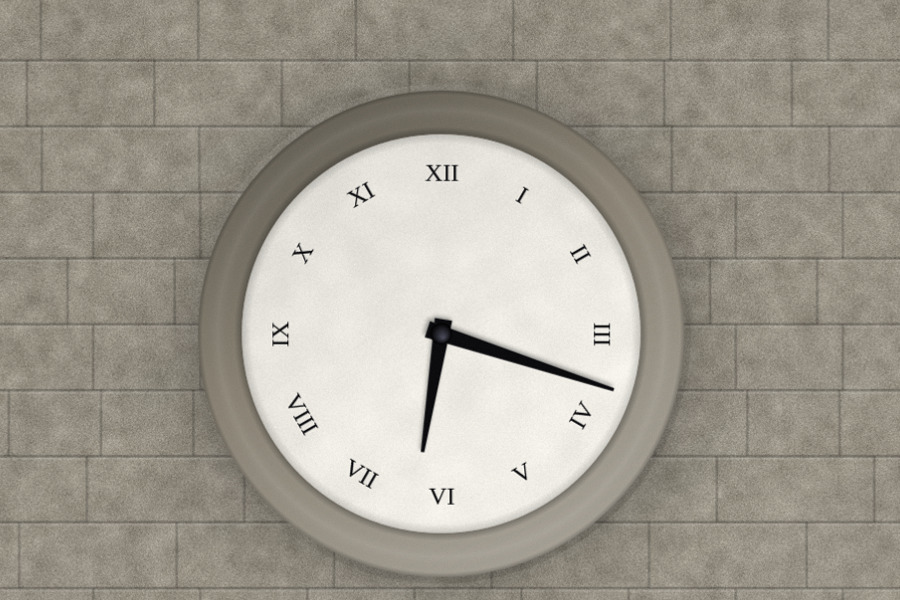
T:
6.18
